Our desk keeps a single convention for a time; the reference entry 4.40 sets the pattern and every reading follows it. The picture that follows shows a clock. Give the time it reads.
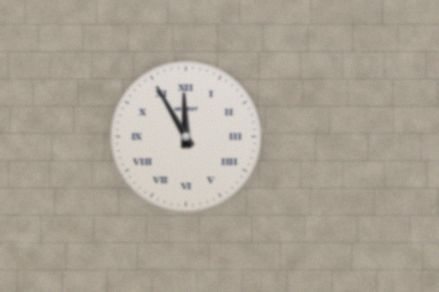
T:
11.55
